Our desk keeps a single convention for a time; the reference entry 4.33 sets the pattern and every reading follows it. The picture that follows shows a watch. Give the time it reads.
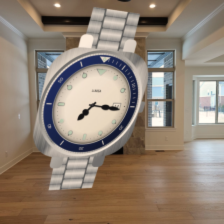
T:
7.16
